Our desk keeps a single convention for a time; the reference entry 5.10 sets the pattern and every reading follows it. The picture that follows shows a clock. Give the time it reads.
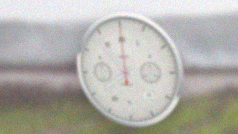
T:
7.54
